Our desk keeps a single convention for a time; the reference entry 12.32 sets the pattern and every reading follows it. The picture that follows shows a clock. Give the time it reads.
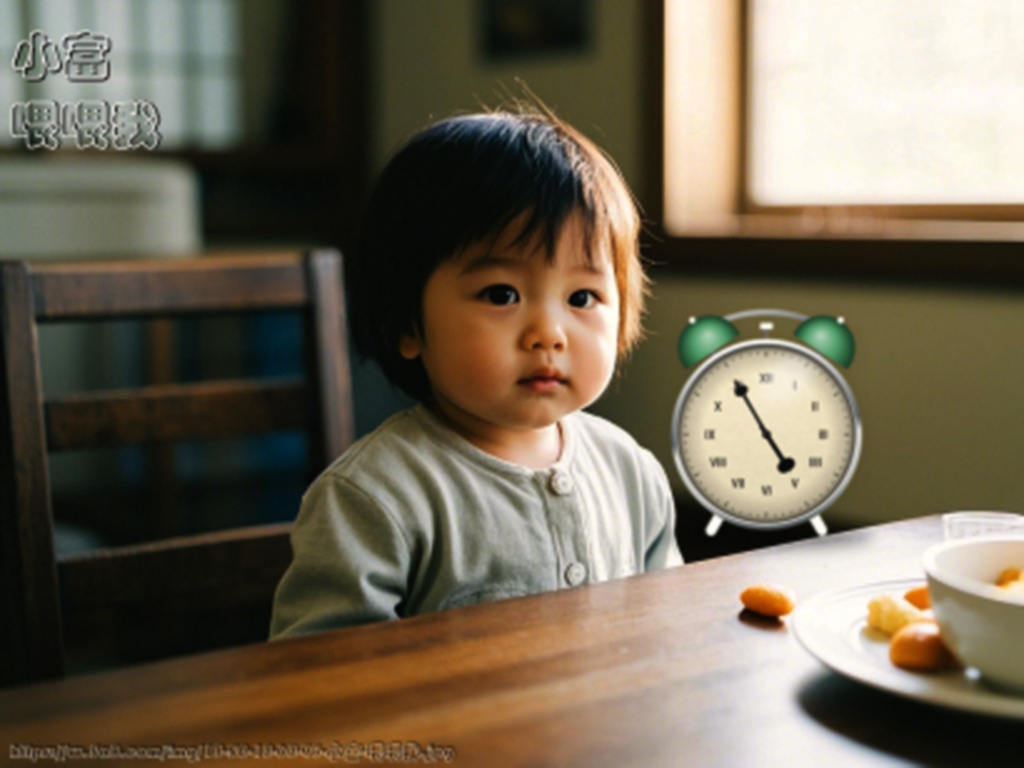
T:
4.55
